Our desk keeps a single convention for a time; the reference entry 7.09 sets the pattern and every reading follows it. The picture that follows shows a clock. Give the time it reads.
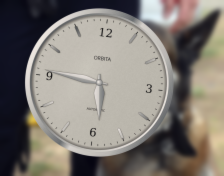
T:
5.46
